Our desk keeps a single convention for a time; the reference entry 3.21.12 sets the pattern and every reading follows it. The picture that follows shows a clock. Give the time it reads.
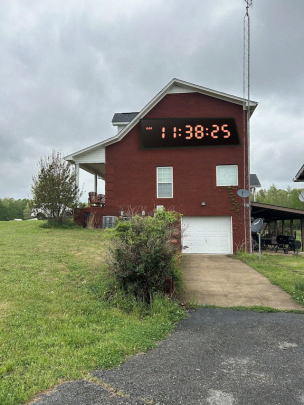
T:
11.38.25
